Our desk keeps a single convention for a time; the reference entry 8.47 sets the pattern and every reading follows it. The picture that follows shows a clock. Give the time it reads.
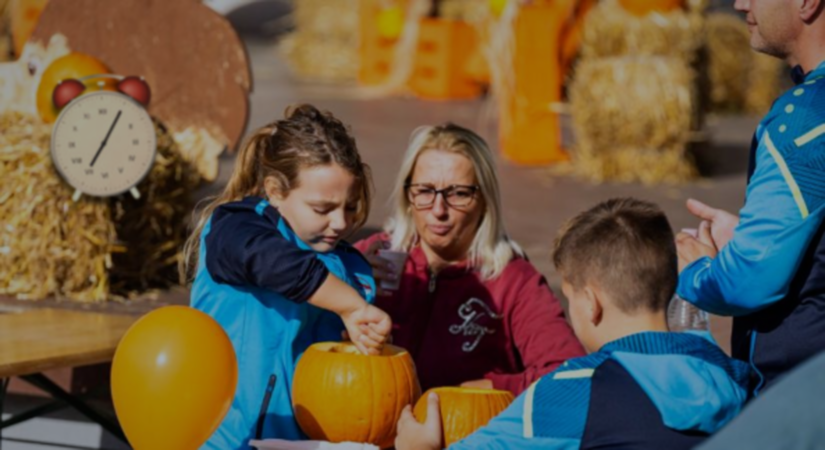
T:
7.05
